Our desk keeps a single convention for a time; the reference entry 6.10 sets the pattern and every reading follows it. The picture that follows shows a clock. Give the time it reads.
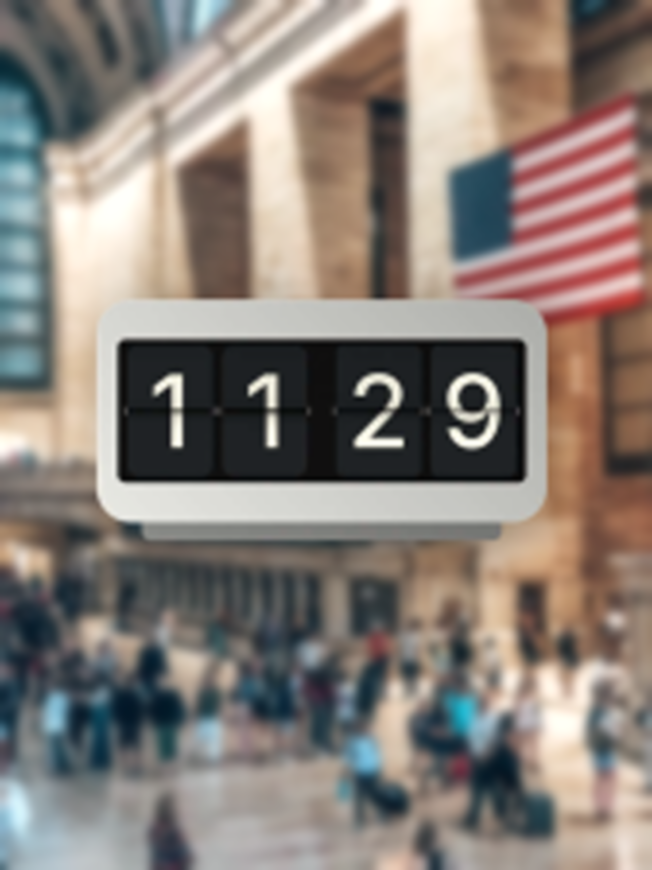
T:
11.29
